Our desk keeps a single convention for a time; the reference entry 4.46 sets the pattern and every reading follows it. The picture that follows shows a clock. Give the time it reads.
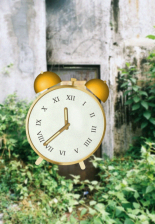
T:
11.37
